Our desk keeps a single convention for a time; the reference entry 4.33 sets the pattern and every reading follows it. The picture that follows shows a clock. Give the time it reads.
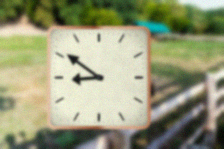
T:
8.51
